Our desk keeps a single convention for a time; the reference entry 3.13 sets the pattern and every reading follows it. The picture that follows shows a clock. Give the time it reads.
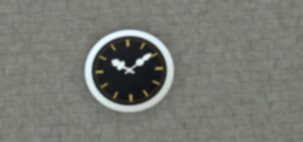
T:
10.09
